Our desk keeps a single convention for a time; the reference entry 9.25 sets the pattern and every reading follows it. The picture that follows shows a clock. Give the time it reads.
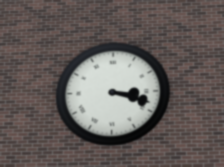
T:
3.18
